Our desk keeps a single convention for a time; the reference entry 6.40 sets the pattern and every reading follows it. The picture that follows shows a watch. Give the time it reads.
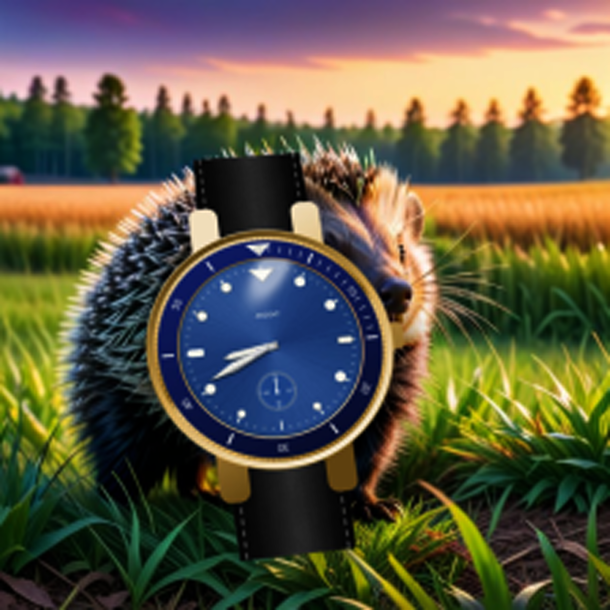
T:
8.41
